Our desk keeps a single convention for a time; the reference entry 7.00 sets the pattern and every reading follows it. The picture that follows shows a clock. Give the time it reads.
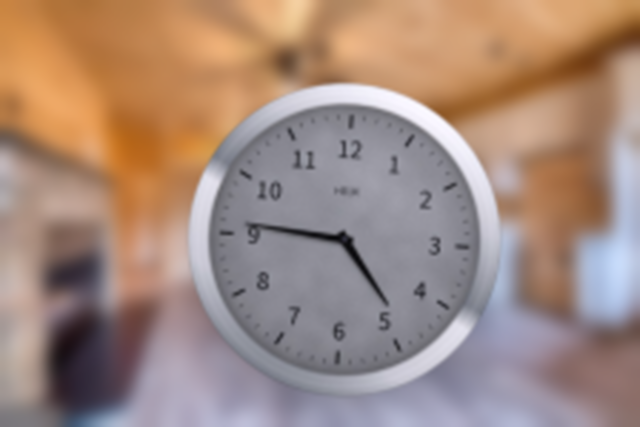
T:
4.46
